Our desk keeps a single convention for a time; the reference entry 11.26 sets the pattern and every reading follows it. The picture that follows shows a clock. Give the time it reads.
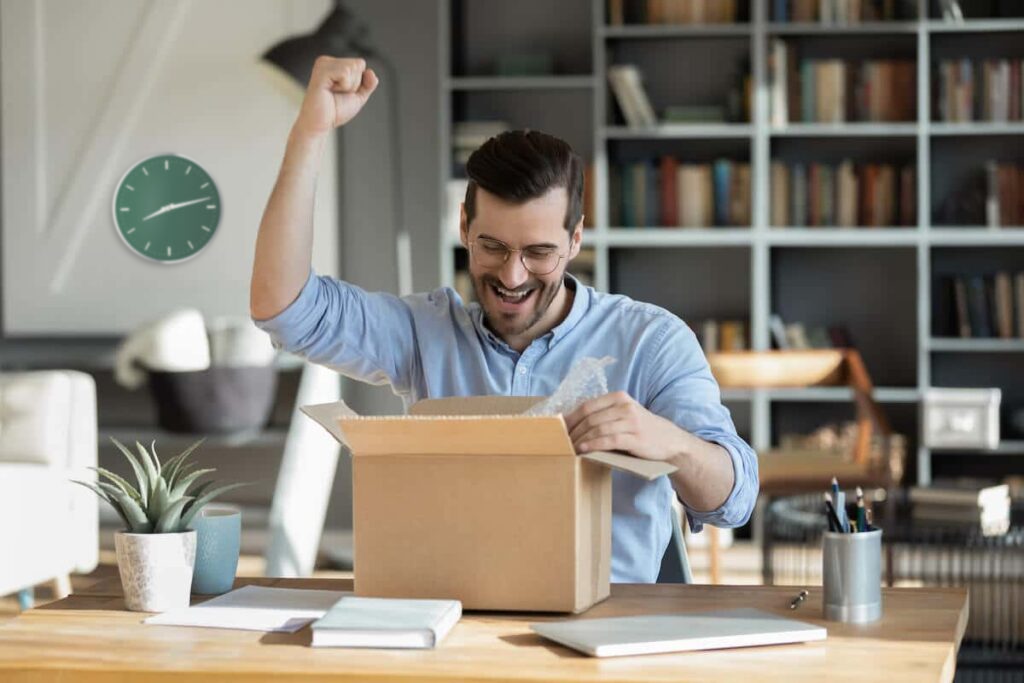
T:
8.13
